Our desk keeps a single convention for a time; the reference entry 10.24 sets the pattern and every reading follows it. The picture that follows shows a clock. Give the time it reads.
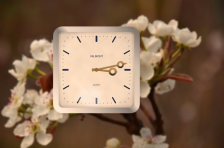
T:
3.13
